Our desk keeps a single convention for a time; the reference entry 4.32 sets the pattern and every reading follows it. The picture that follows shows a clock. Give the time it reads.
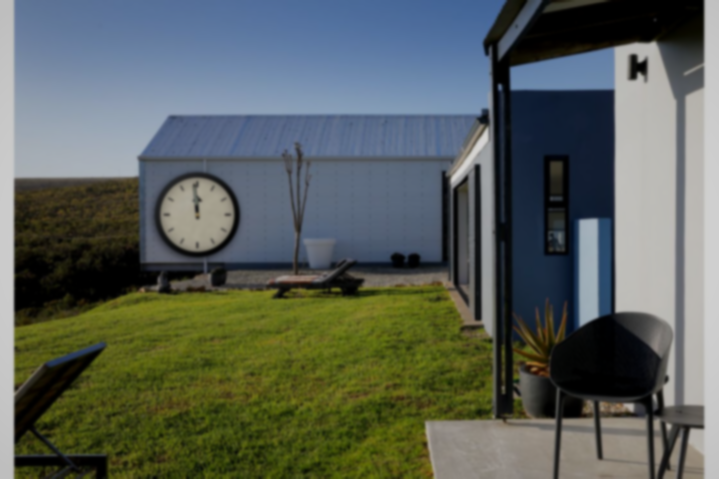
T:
11.59
